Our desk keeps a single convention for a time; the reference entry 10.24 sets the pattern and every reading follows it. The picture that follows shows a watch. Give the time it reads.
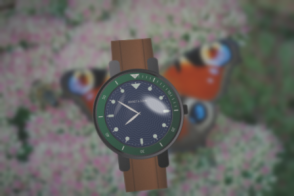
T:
7.51
